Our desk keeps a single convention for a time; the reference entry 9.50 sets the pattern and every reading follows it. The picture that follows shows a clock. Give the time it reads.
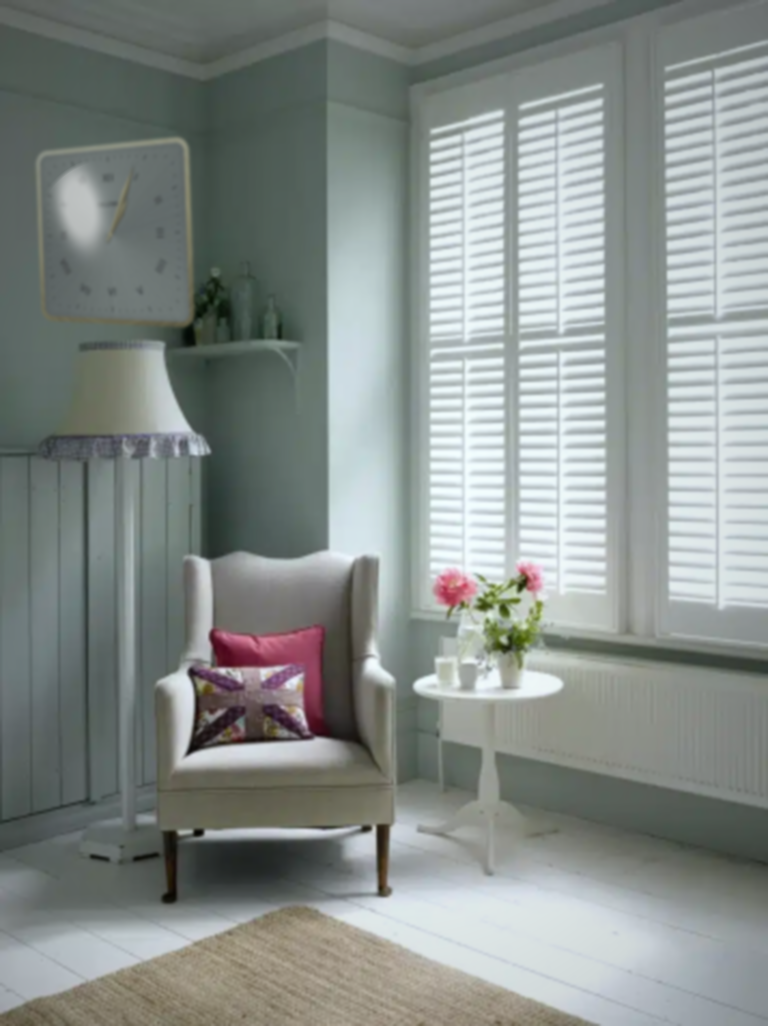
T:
1.04
